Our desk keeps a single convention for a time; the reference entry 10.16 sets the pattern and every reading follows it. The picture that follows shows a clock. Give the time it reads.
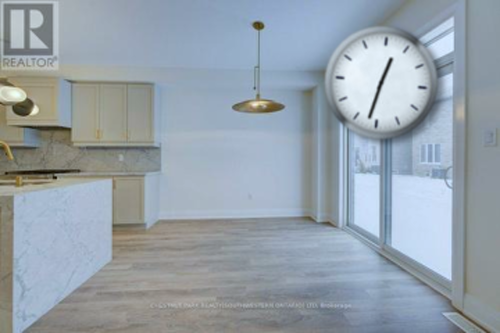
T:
12.32
